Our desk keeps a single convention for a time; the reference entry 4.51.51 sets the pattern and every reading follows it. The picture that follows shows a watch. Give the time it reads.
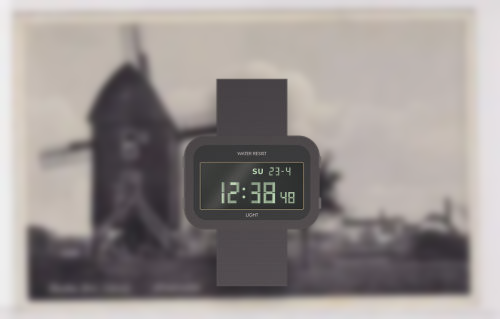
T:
12.38.48
